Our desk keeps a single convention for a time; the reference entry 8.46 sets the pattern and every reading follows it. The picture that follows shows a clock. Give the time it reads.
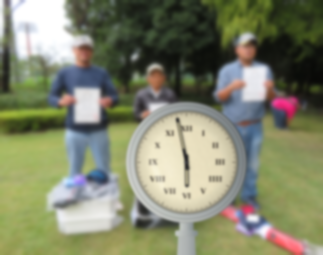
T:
5.58
